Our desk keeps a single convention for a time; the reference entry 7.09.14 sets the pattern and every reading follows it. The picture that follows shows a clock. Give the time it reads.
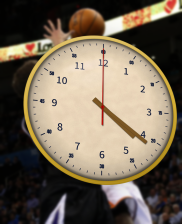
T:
4.21.00
